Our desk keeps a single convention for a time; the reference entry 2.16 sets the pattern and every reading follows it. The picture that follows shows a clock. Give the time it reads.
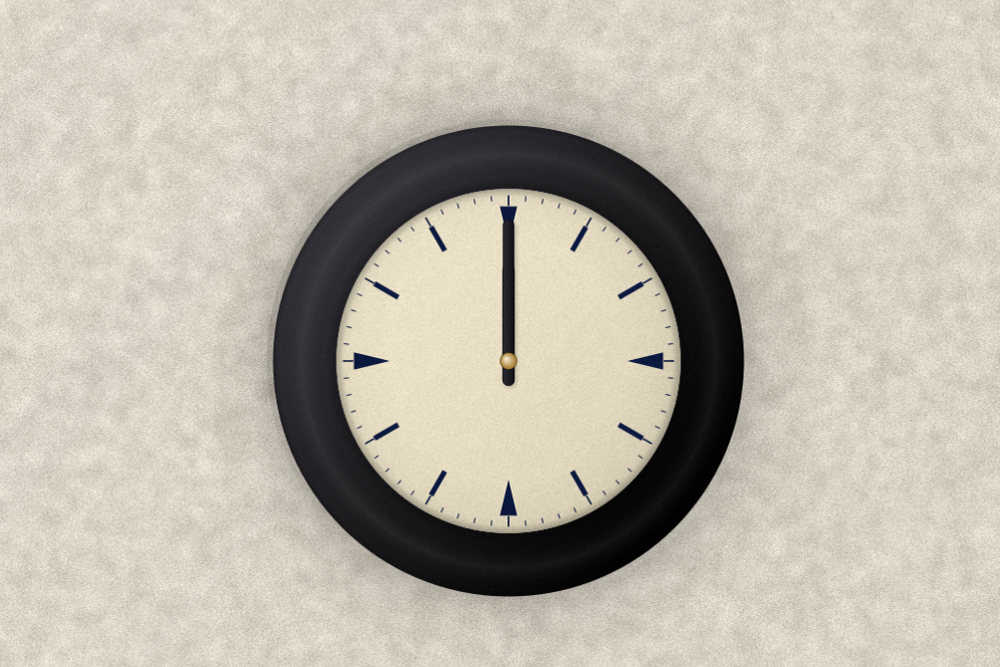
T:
12.00
